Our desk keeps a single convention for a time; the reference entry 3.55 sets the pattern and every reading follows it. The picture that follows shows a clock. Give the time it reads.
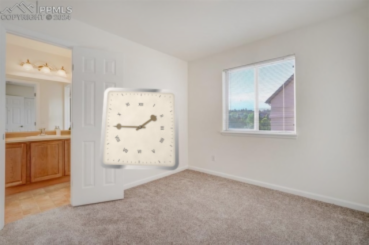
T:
1.45
